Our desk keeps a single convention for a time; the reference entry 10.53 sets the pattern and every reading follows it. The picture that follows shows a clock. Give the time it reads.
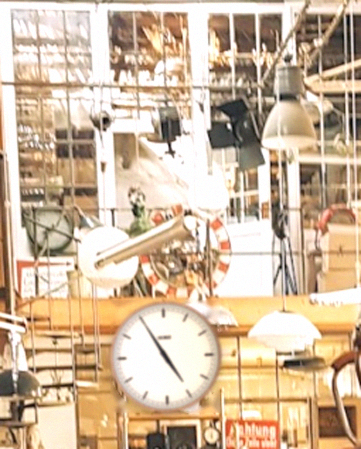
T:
4.55
